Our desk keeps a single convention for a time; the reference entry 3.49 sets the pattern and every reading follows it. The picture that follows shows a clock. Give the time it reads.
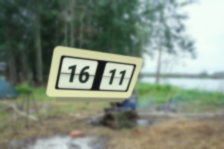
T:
16.11
